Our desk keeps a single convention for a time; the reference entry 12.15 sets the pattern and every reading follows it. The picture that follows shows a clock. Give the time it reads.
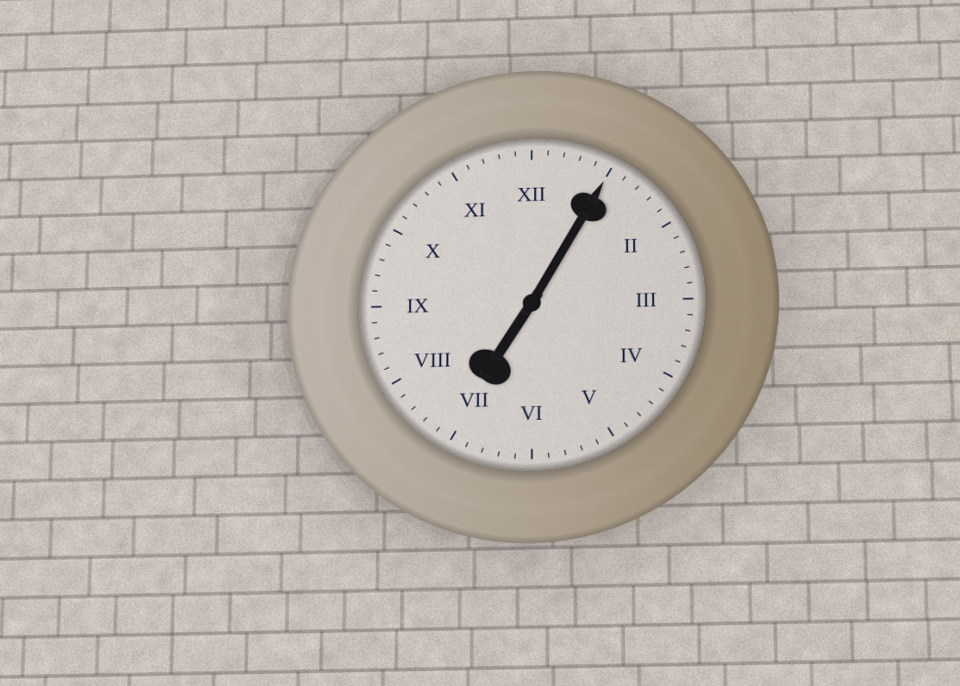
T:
7.05
